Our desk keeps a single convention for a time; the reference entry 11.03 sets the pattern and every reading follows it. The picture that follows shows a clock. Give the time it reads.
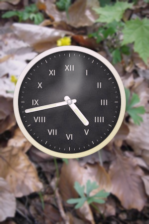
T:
4.43
